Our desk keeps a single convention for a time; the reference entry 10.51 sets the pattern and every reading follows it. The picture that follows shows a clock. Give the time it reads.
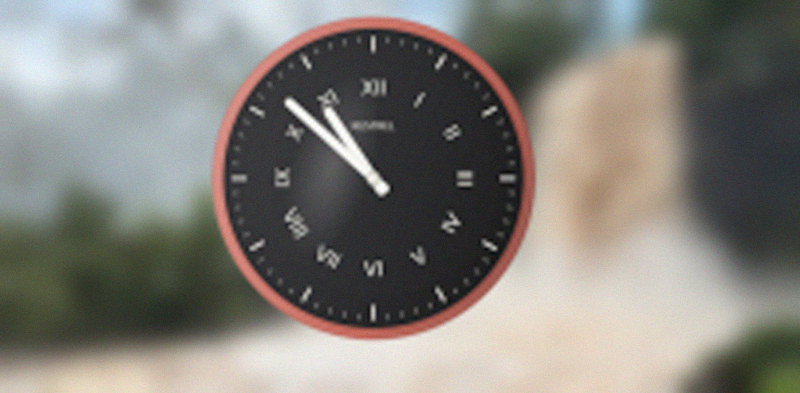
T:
10.52
